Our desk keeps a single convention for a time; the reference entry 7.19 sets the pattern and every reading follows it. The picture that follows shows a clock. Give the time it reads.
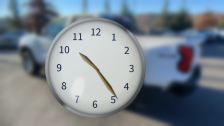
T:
10.24
